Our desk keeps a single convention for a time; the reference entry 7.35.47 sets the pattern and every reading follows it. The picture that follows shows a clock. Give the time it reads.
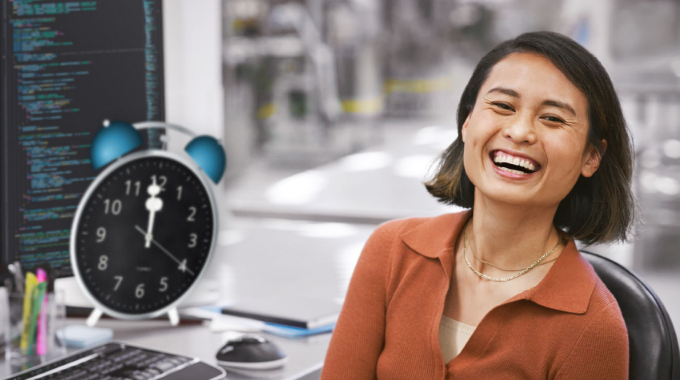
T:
11.59.20
